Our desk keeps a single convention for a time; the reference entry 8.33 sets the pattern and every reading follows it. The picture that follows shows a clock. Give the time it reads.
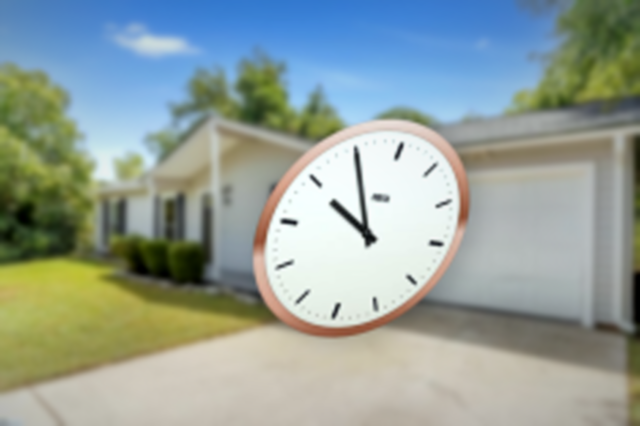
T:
9.55
